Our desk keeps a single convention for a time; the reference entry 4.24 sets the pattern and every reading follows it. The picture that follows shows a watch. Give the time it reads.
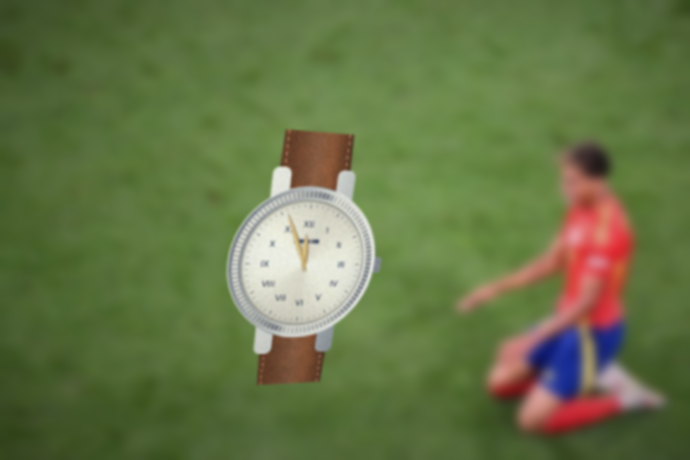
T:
11.56
